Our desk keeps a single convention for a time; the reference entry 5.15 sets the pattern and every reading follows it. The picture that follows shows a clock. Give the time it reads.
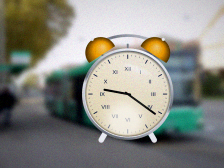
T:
9.21
